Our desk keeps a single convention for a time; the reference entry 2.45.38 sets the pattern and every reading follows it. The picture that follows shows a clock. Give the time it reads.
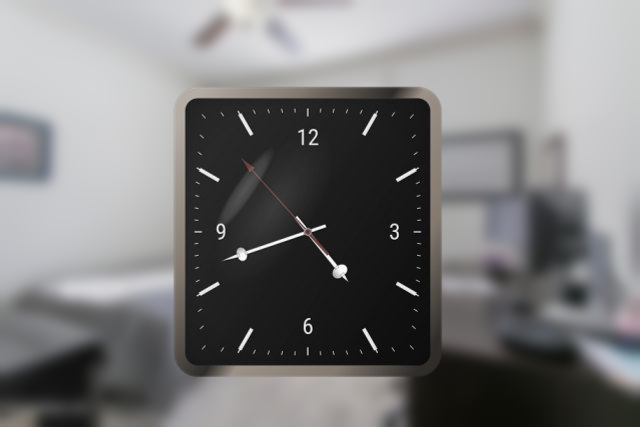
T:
4.41.53
